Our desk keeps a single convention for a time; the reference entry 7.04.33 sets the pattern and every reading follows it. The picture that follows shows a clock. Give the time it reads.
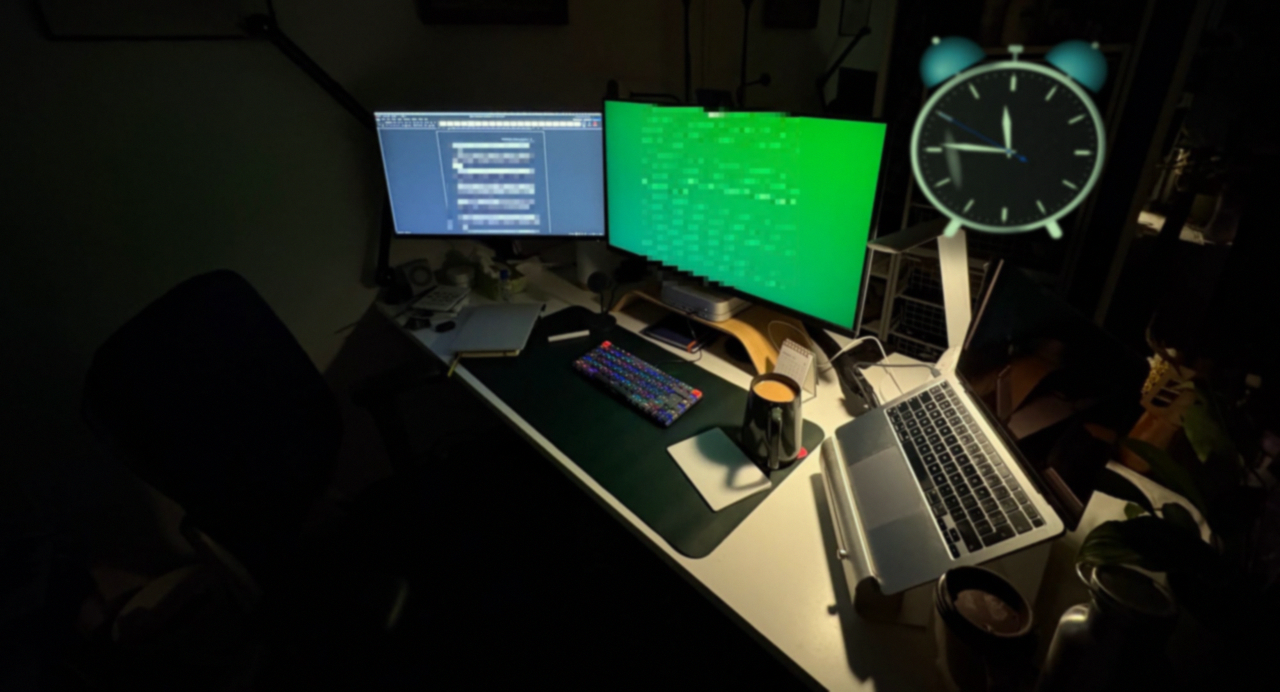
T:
11.45.50
